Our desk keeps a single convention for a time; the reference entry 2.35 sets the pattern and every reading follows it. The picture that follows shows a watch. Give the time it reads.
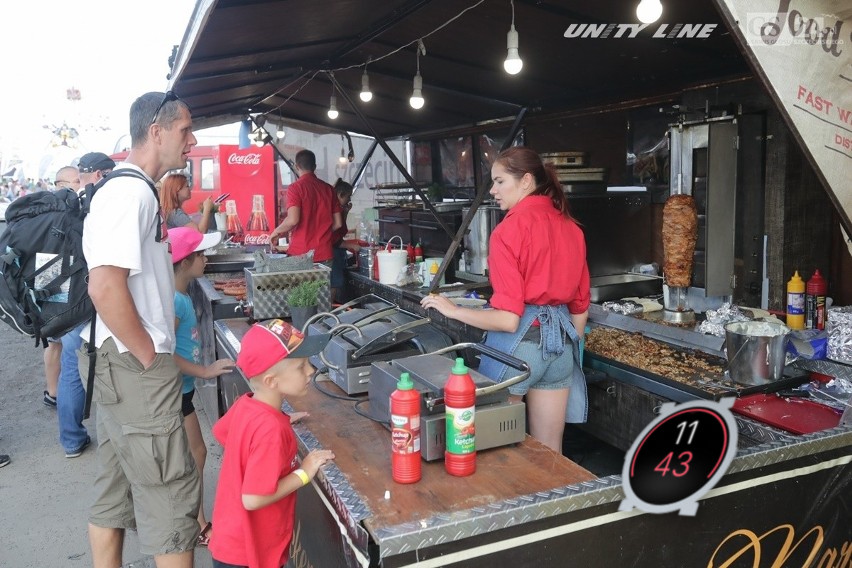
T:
11.43
